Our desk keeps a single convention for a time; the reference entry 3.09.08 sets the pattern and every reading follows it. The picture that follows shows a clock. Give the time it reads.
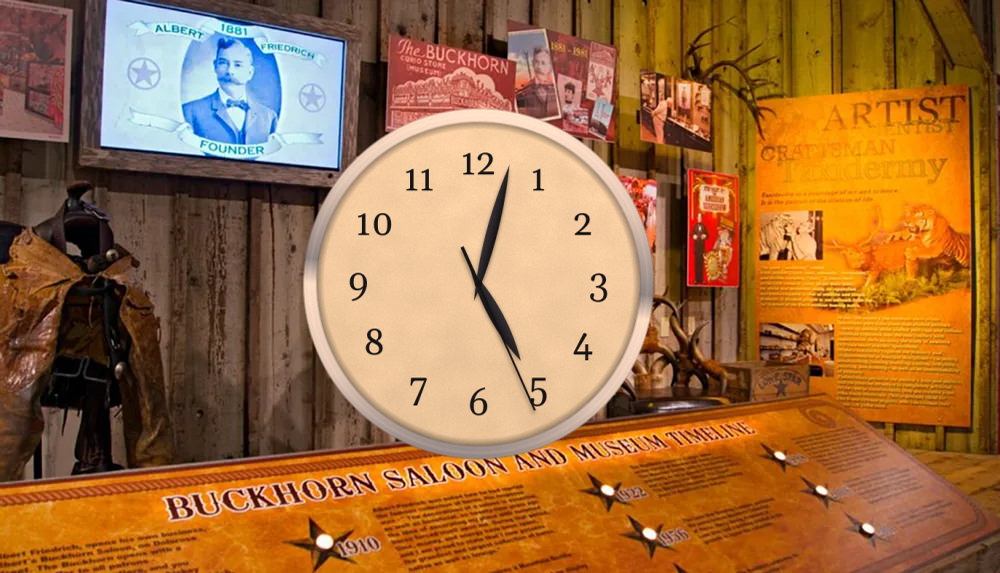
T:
5.02.26
